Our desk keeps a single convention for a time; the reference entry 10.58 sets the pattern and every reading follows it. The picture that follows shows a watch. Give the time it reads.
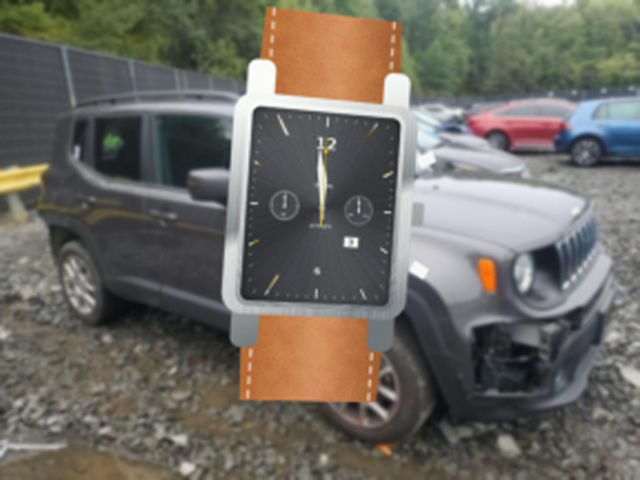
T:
11.59
